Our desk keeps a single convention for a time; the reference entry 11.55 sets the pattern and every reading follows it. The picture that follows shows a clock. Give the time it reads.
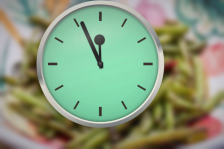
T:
11.56
